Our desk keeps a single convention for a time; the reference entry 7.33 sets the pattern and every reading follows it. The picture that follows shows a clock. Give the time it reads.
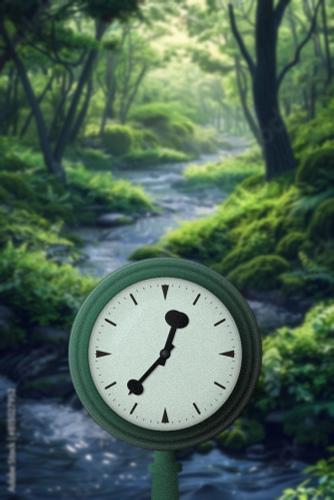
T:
12.37
